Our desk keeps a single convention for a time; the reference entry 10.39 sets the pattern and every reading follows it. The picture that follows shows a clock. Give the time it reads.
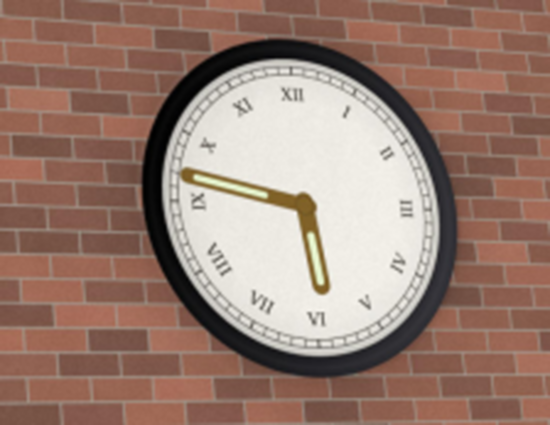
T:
5.47
